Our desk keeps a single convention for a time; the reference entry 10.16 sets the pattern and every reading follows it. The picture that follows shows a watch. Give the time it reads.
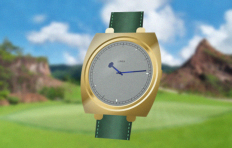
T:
10.14
